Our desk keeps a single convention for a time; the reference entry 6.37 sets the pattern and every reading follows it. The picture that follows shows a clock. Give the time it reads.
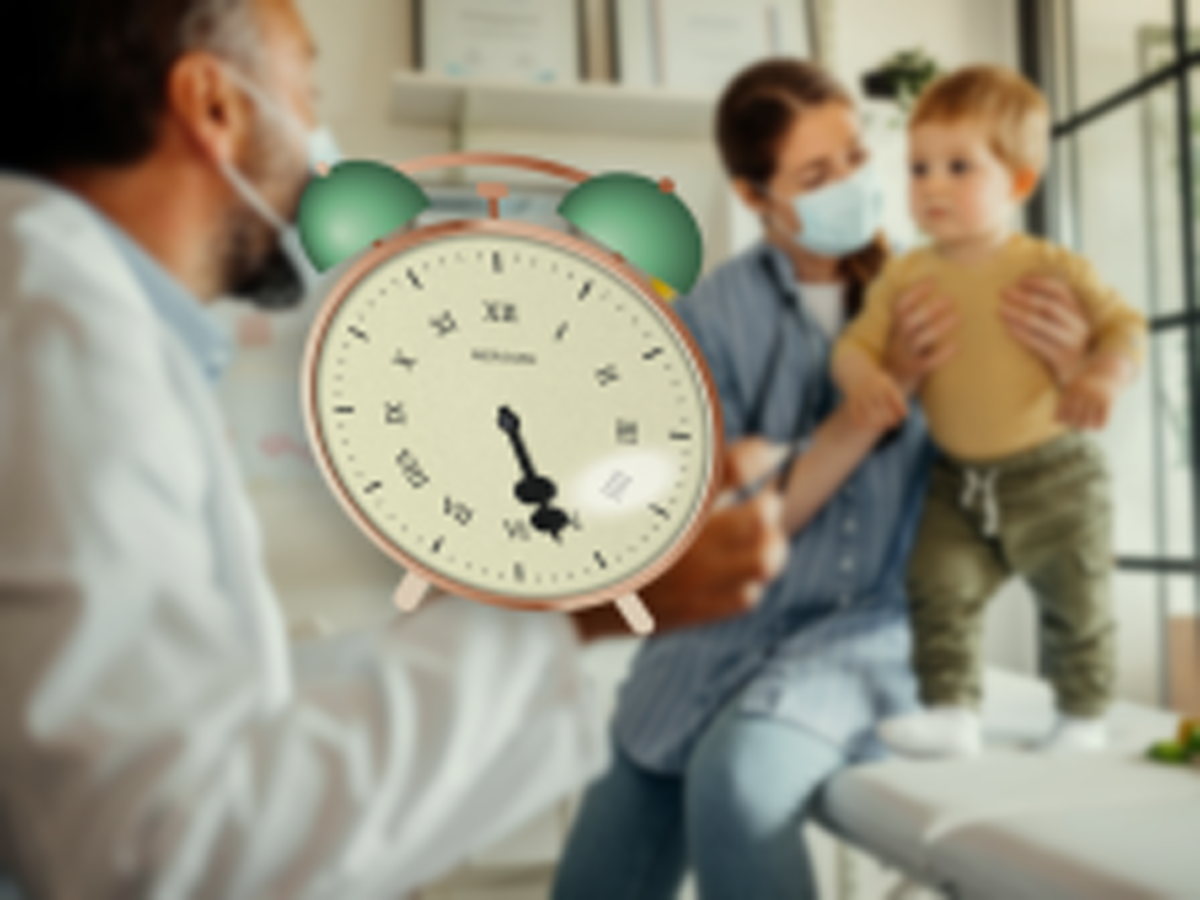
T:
5.27
